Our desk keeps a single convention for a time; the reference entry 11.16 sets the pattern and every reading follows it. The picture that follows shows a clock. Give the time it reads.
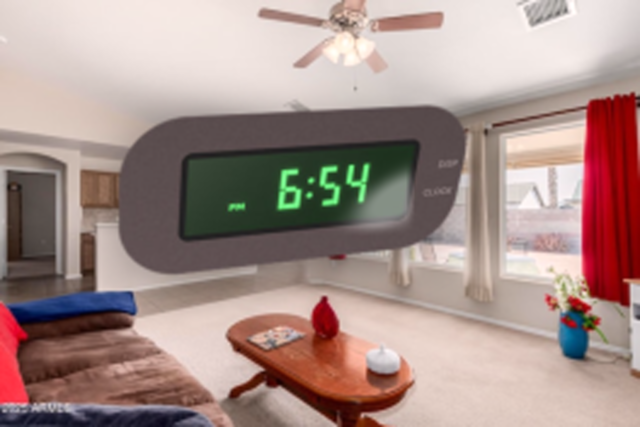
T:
6.54
